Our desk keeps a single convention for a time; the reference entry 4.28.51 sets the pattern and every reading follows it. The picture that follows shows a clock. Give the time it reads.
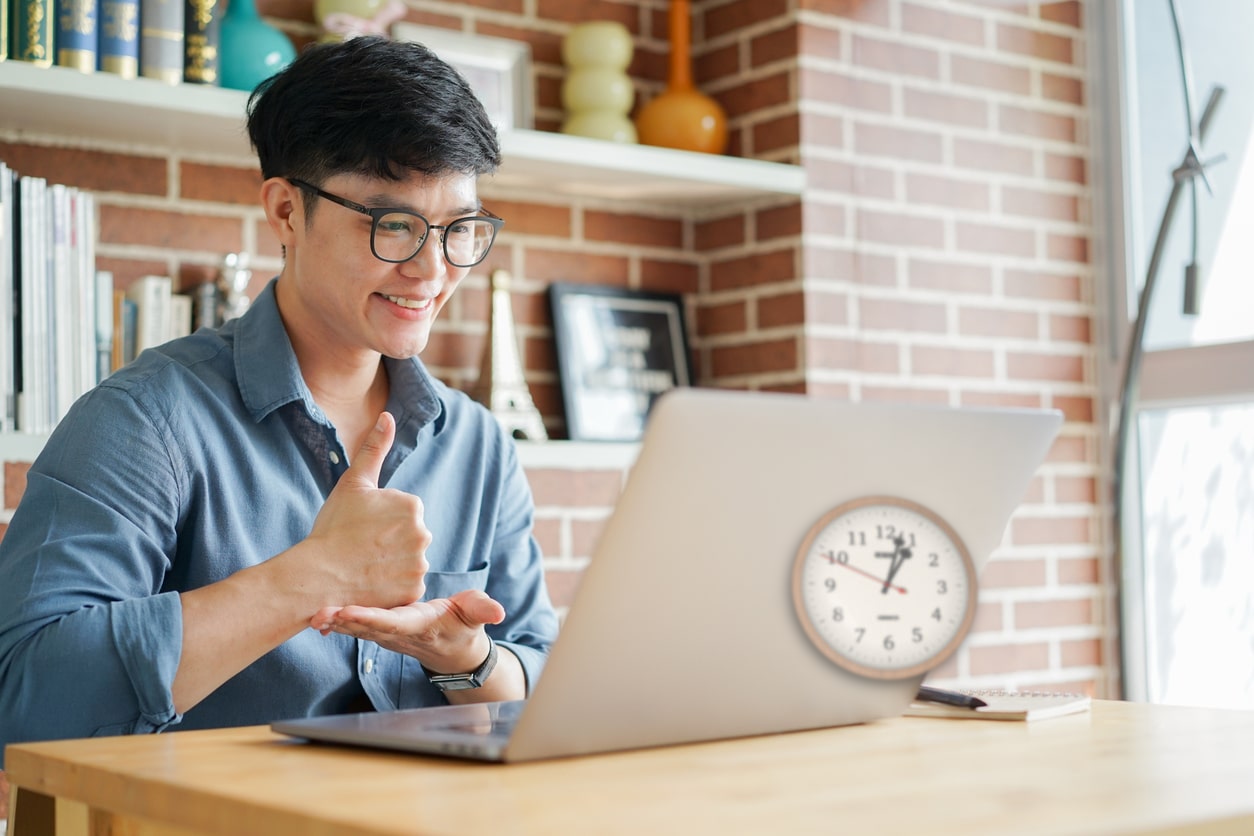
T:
1.02.49
